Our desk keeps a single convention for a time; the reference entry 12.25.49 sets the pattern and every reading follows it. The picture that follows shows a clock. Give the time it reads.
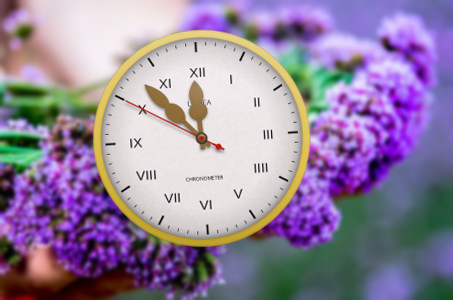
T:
11.52.50
